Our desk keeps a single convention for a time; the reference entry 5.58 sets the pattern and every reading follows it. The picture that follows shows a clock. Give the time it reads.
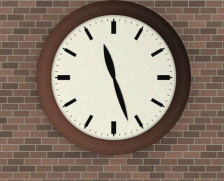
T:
11.27
